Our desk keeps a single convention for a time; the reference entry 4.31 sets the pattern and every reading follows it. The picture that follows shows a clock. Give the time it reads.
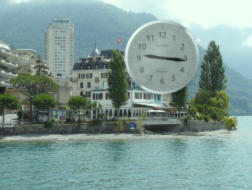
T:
9.16
